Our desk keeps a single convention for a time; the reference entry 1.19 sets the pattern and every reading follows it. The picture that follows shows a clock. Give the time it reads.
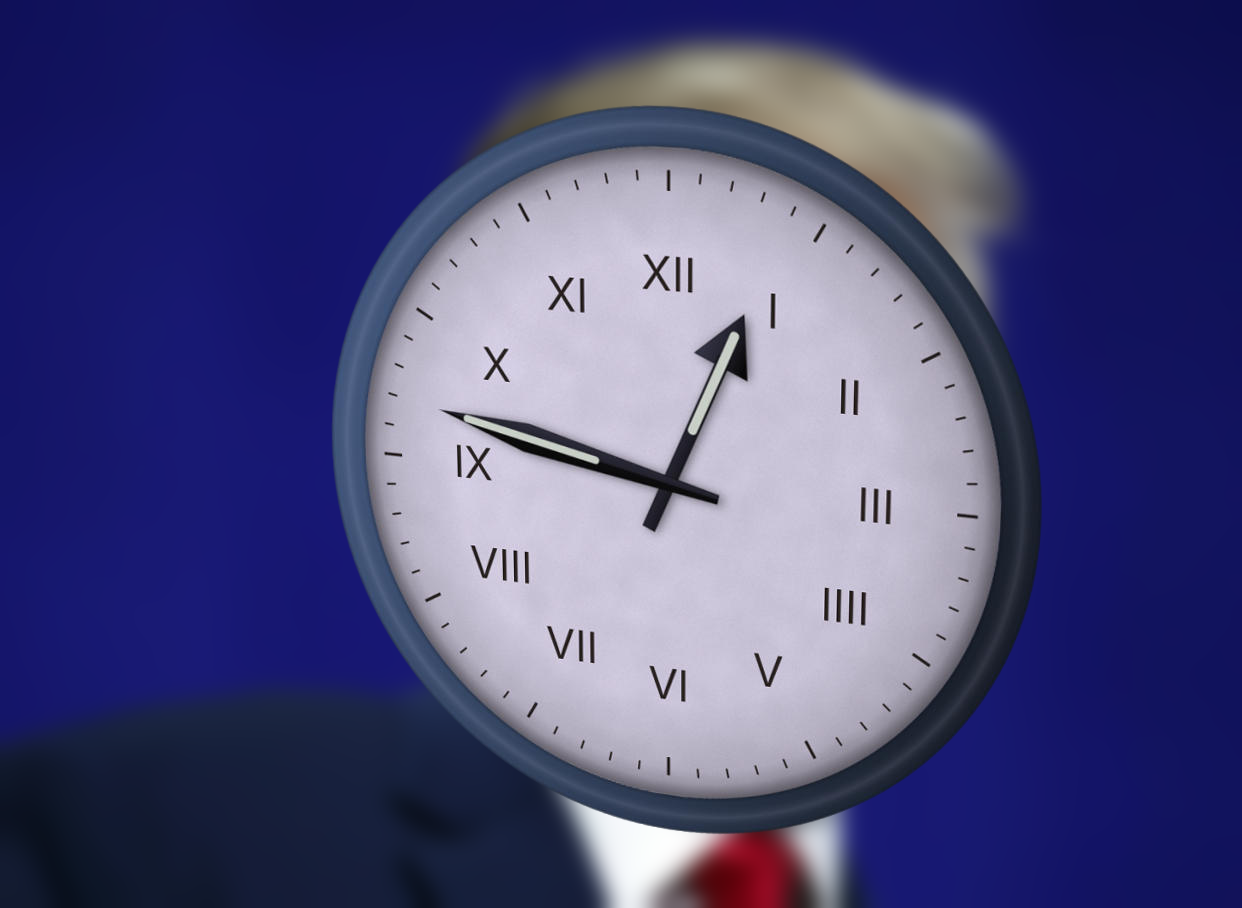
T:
12.47
